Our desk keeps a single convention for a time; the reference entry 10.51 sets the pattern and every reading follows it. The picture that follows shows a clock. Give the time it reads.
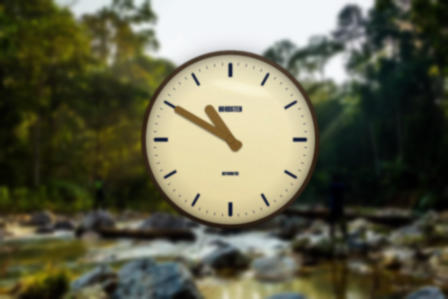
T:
10.50
